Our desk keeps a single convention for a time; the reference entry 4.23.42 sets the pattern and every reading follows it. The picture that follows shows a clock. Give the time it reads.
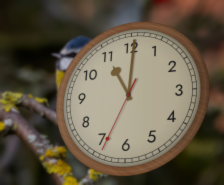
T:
11.00.34
